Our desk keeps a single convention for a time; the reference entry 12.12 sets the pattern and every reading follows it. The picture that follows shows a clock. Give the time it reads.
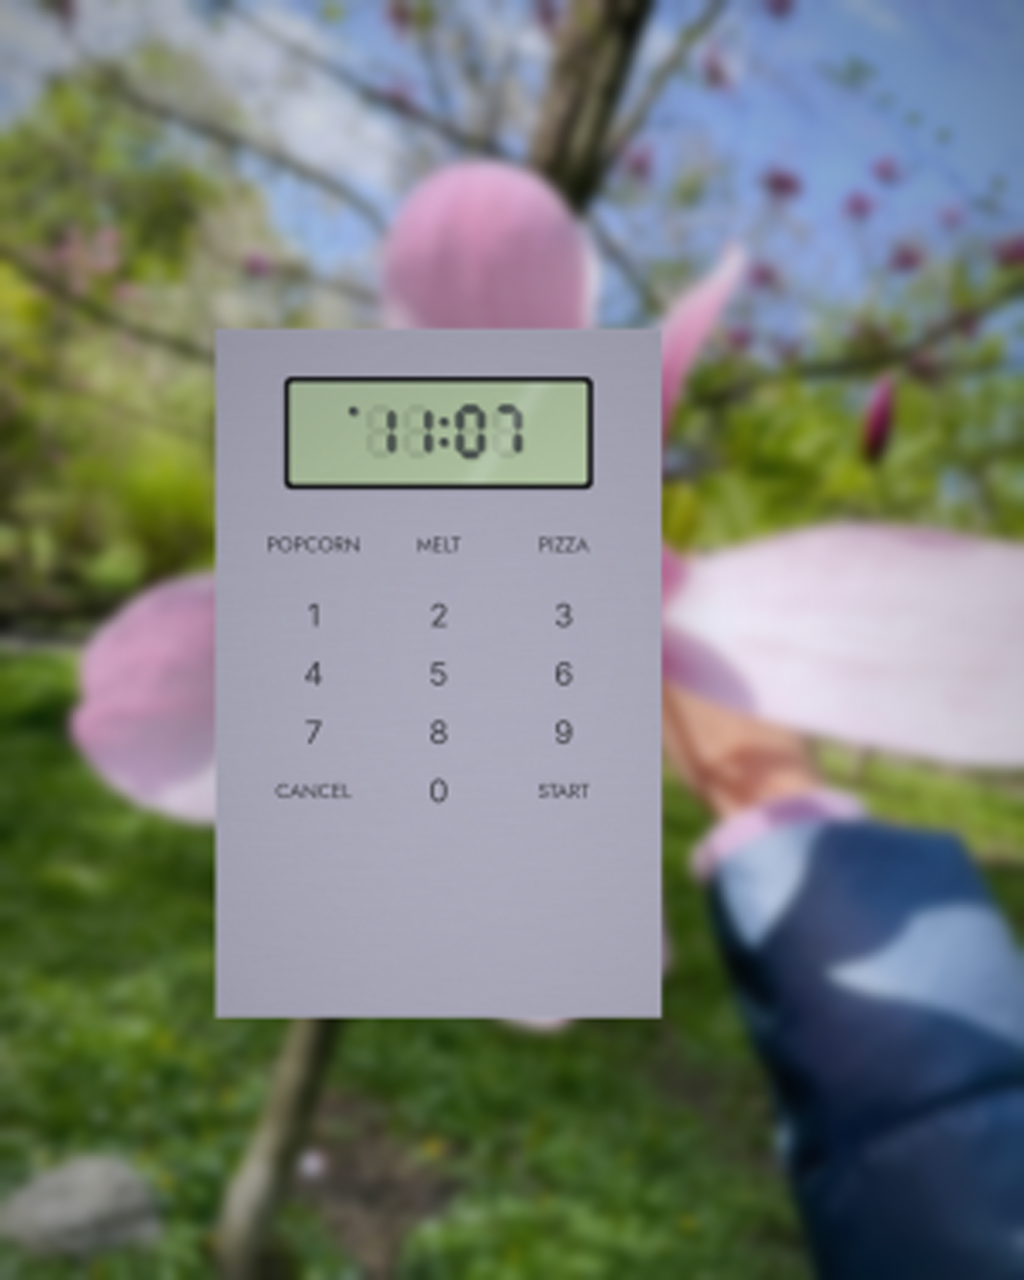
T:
11.07
